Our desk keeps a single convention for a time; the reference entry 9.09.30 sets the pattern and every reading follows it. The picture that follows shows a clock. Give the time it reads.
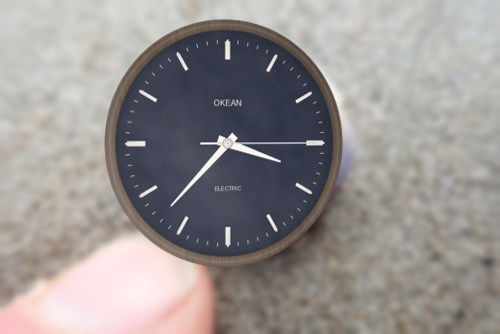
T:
3.37.15
